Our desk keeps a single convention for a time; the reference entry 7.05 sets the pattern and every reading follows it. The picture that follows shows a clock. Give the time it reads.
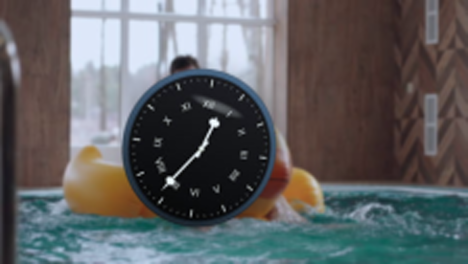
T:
12.36
